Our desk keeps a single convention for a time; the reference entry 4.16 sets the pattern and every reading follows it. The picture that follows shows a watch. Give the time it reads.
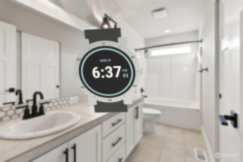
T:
6.37
